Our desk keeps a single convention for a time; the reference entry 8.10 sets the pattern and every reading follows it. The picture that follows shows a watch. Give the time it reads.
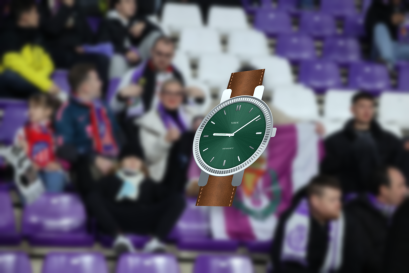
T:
9.09
